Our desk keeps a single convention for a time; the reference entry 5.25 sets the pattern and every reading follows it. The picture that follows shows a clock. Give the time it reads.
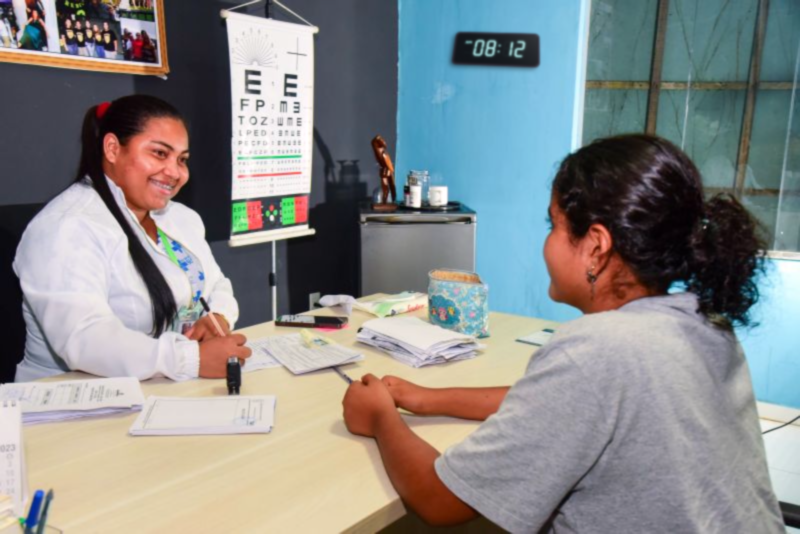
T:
8.12
